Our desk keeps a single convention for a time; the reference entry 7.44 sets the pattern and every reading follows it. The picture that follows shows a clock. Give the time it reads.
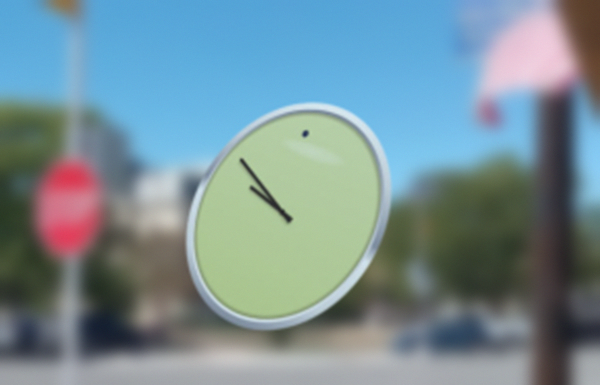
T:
9.51
